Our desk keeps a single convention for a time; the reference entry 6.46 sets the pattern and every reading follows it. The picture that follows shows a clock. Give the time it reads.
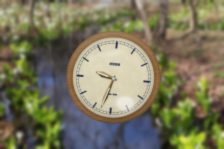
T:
9.33
